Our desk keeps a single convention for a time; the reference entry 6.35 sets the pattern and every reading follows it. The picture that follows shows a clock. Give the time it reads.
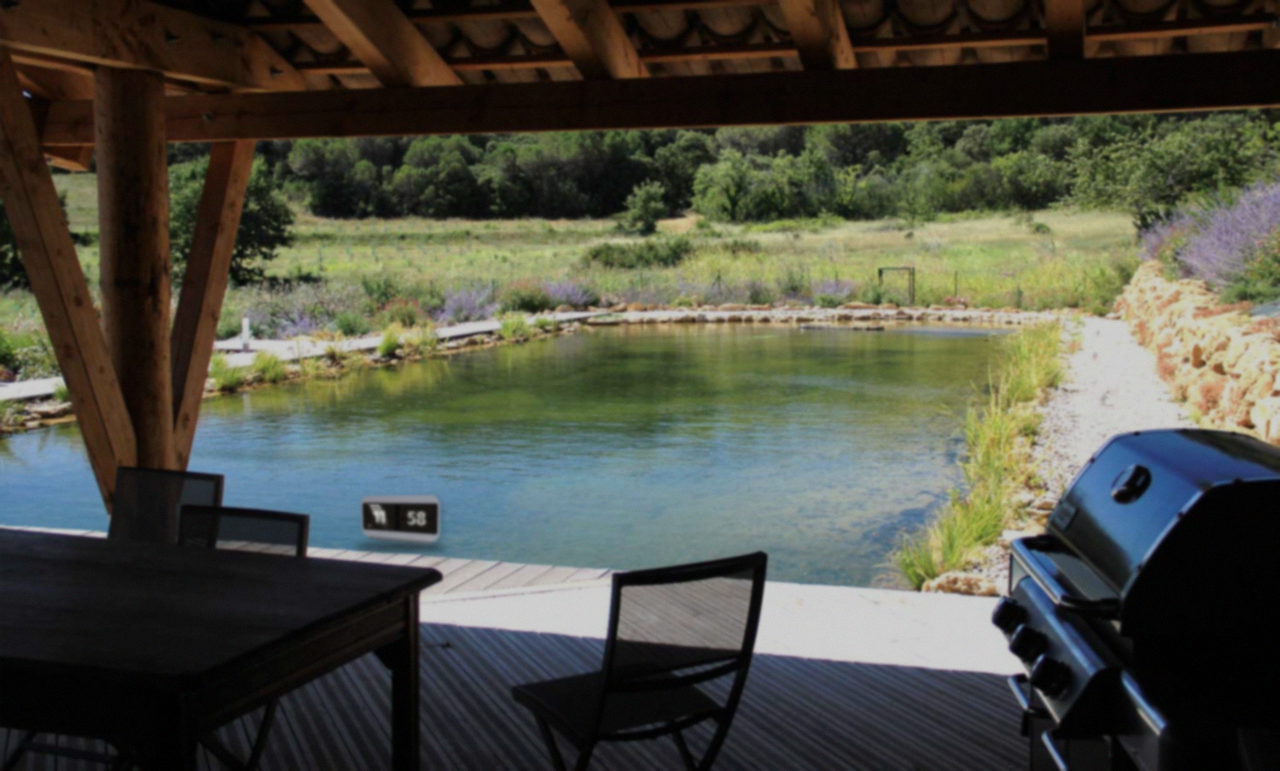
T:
11.58
